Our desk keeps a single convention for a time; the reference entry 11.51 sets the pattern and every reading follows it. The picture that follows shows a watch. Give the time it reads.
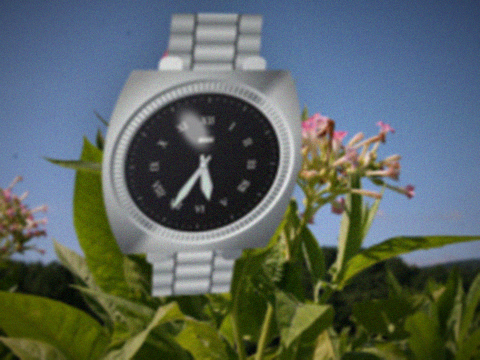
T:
5.35
